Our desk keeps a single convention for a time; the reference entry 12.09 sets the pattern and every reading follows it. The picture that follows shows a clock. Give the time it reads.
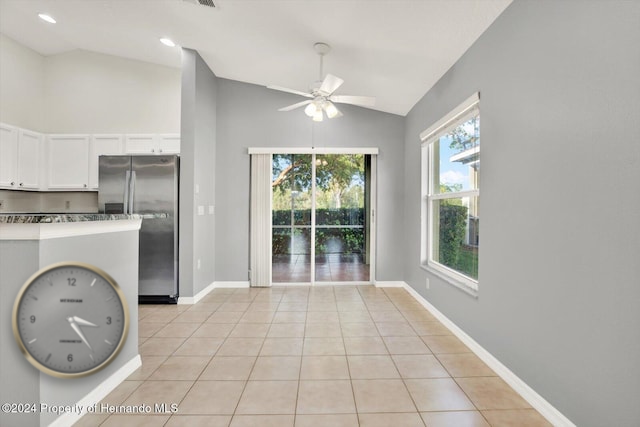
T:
3.24
